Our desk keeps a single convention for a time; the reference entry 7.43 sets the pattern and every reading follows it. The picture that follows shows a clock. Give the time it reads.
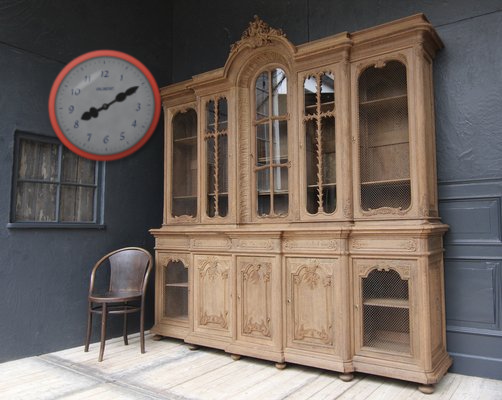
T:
8.10
